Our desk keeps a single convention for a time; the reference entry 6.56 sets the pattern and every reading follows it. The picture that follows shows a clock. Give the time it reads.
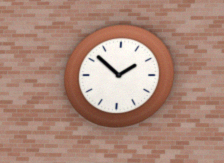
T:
1.52
